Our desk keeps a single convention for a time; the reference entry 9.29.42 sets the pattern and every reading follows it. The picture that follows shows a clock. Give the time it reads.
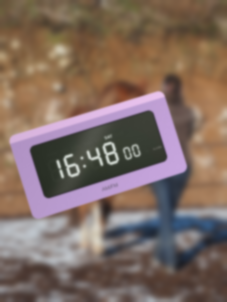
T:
16.48.00
